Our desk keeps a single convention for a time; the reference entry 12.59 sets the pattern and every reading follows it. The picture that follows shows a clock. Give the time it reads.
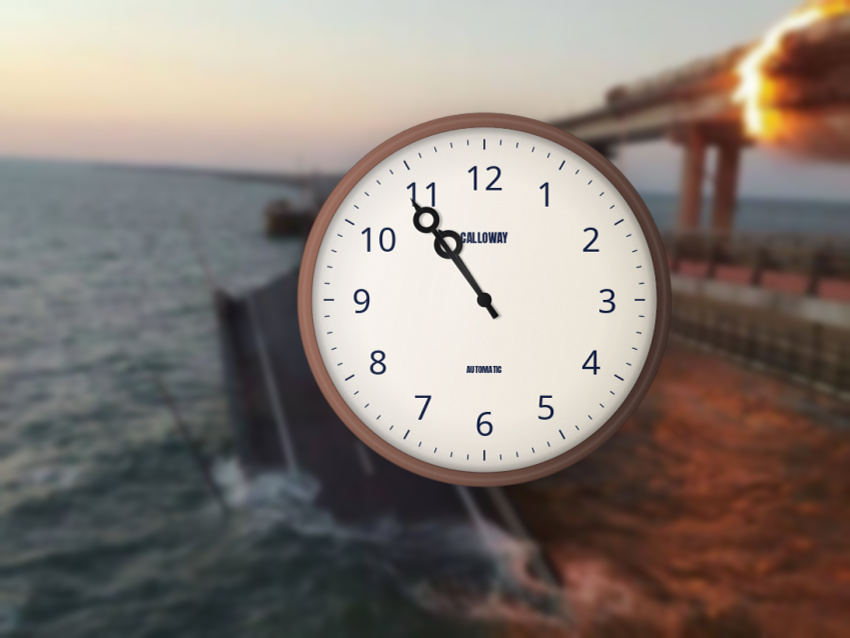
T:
10.54
